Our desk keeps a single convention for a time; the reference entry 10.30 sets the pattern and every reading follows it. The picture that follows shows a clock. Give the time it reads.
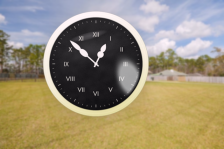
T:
12.52
